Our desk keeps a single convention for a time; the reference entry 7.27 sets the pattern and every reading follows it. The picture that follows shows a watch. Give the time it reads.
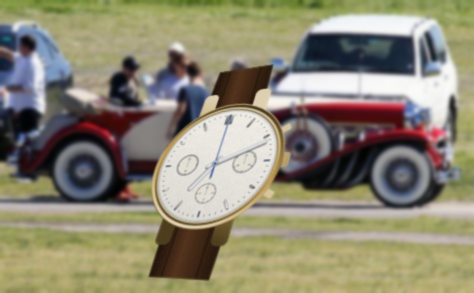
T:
7.11
